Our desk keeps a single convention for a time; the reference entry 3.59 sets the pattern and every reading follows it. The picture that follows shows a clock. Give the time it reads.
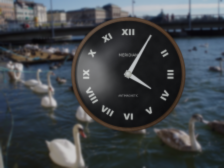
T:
4.05
